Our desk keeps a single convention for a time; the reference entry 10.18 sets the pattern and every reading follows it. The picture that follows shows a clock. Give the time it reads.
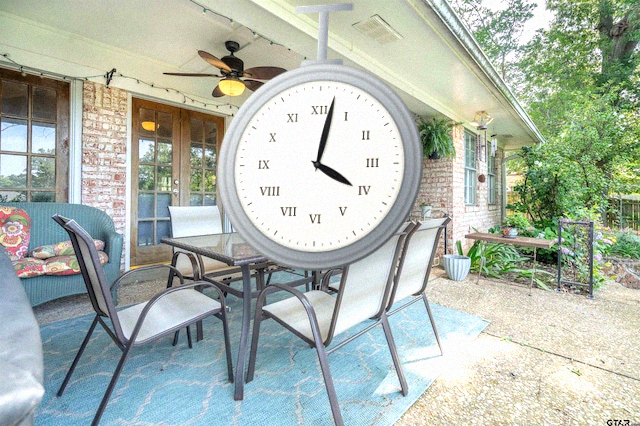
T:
4.02
